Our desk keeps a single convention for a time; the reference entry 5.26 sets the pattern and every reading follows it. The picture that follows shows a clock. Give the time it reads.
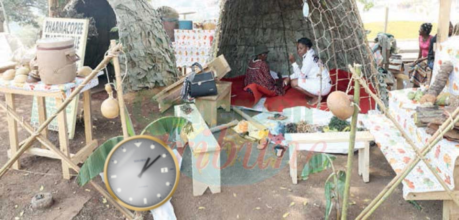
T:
1.09
